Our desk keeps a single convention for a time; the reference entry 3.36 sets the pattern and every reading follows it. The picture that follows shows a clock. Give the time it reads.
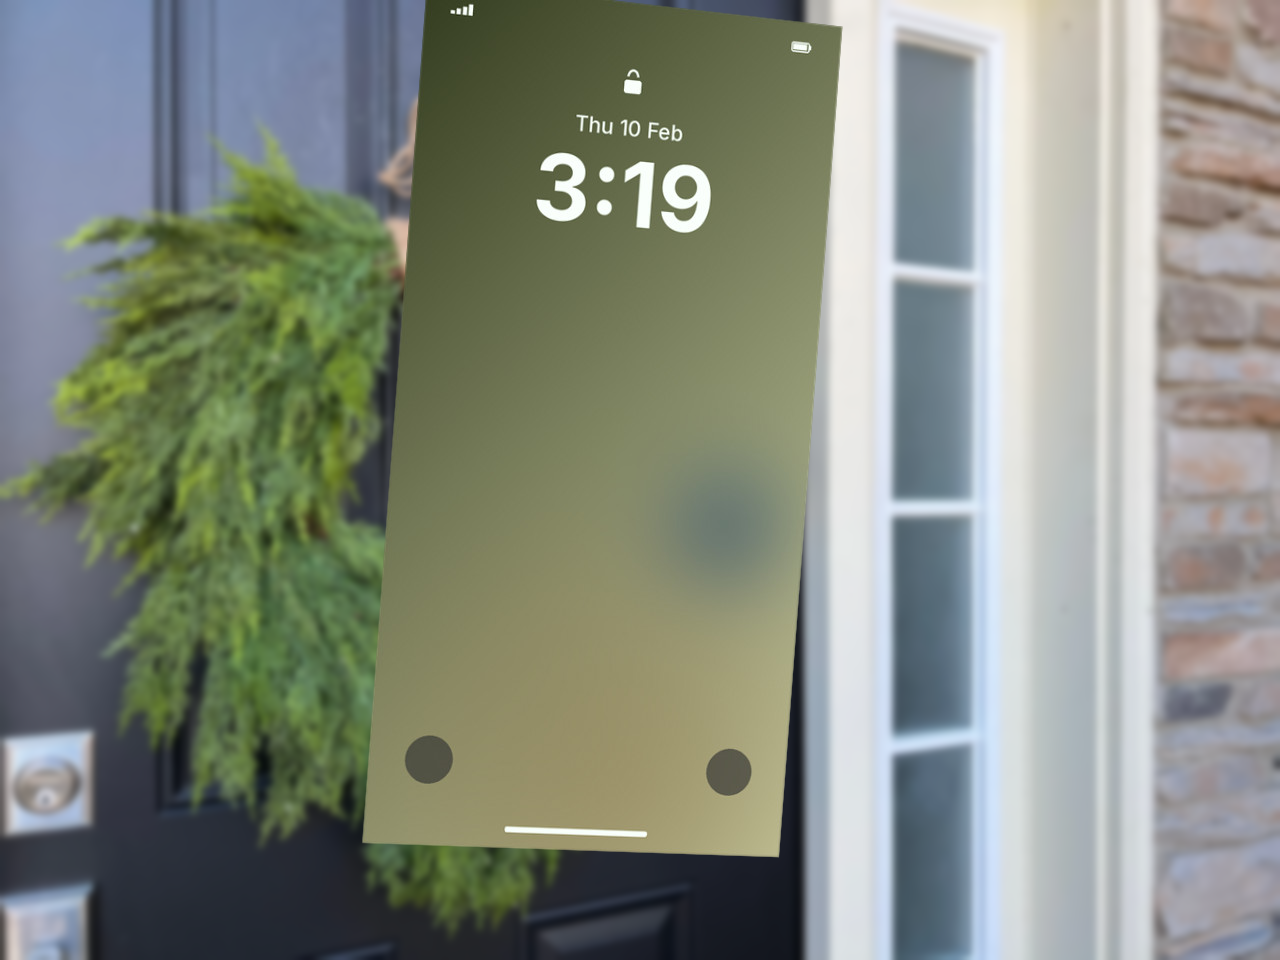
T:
3.19
